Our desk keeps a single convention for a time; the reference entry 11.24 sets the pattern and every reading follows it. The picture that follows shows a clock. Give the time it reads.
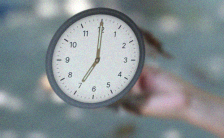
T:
7.00
